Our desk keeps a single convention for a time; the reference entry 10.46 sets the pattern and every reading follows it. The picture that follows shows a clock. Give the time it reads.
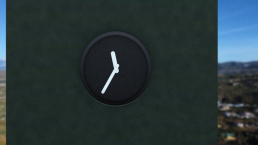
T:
11.35
